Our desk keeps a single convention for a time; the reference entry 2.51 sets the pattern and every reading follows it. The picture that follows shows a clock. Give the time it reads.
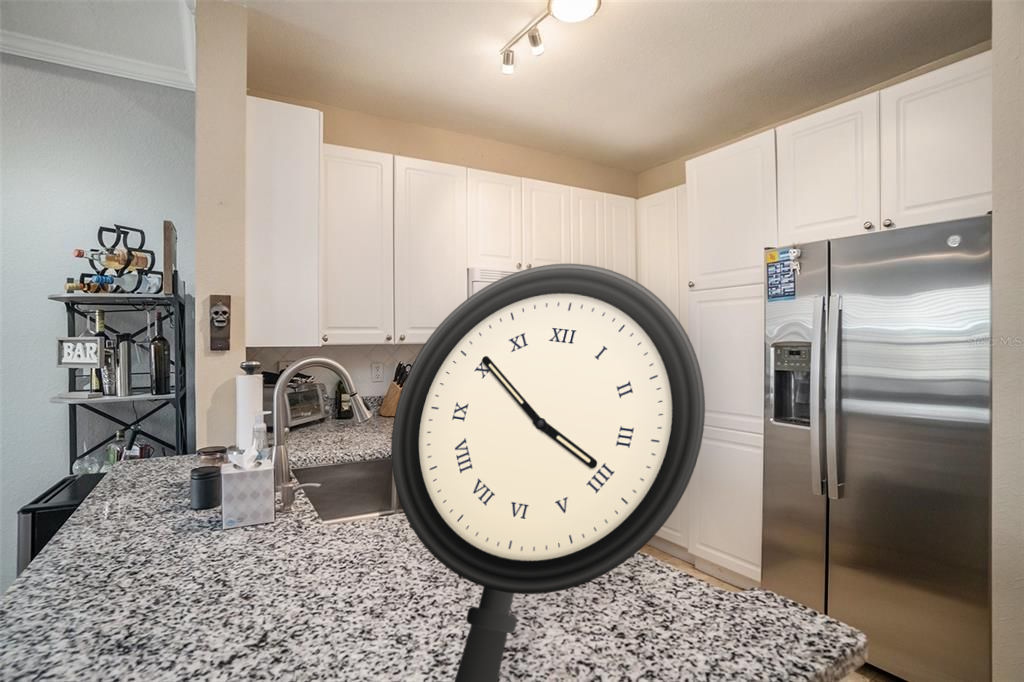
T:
3.51
